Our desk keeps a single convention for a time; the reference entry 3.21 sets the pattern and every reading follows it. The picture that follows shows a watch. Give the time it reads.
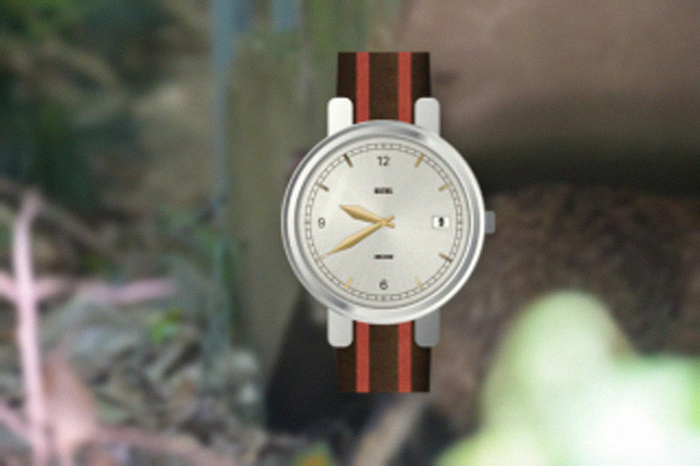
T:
9.40
